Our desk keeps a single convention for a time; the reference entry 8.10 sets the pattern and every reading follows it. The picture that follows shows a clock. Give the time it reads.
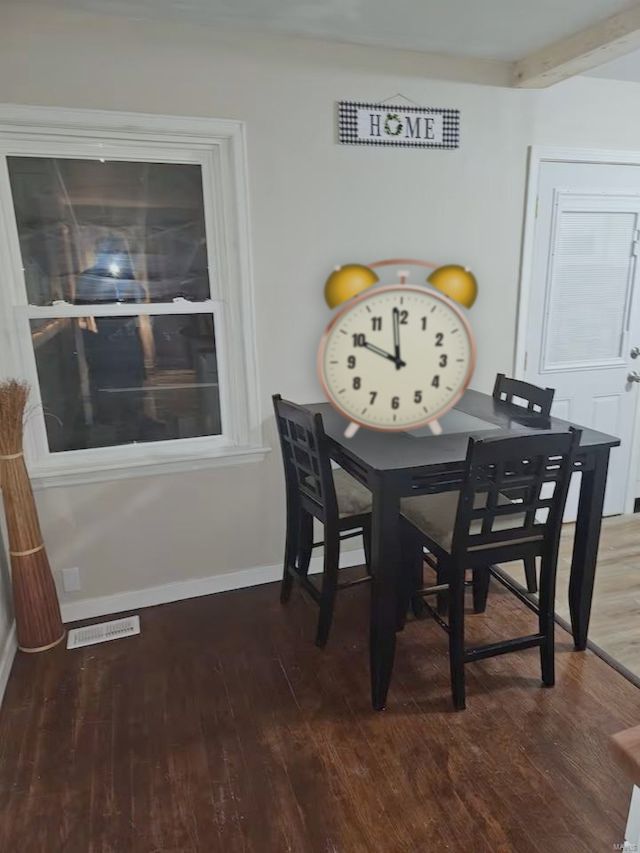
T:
9.59
